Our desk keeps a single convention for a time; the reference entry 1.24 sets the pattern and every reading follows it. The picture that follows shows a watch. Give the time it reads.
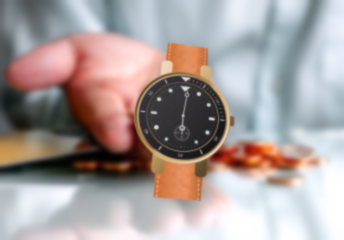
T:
6.01
